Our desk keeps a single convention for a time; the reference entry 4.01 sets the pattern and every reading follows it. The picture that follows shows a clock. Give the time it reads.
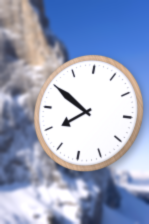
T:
7.50
